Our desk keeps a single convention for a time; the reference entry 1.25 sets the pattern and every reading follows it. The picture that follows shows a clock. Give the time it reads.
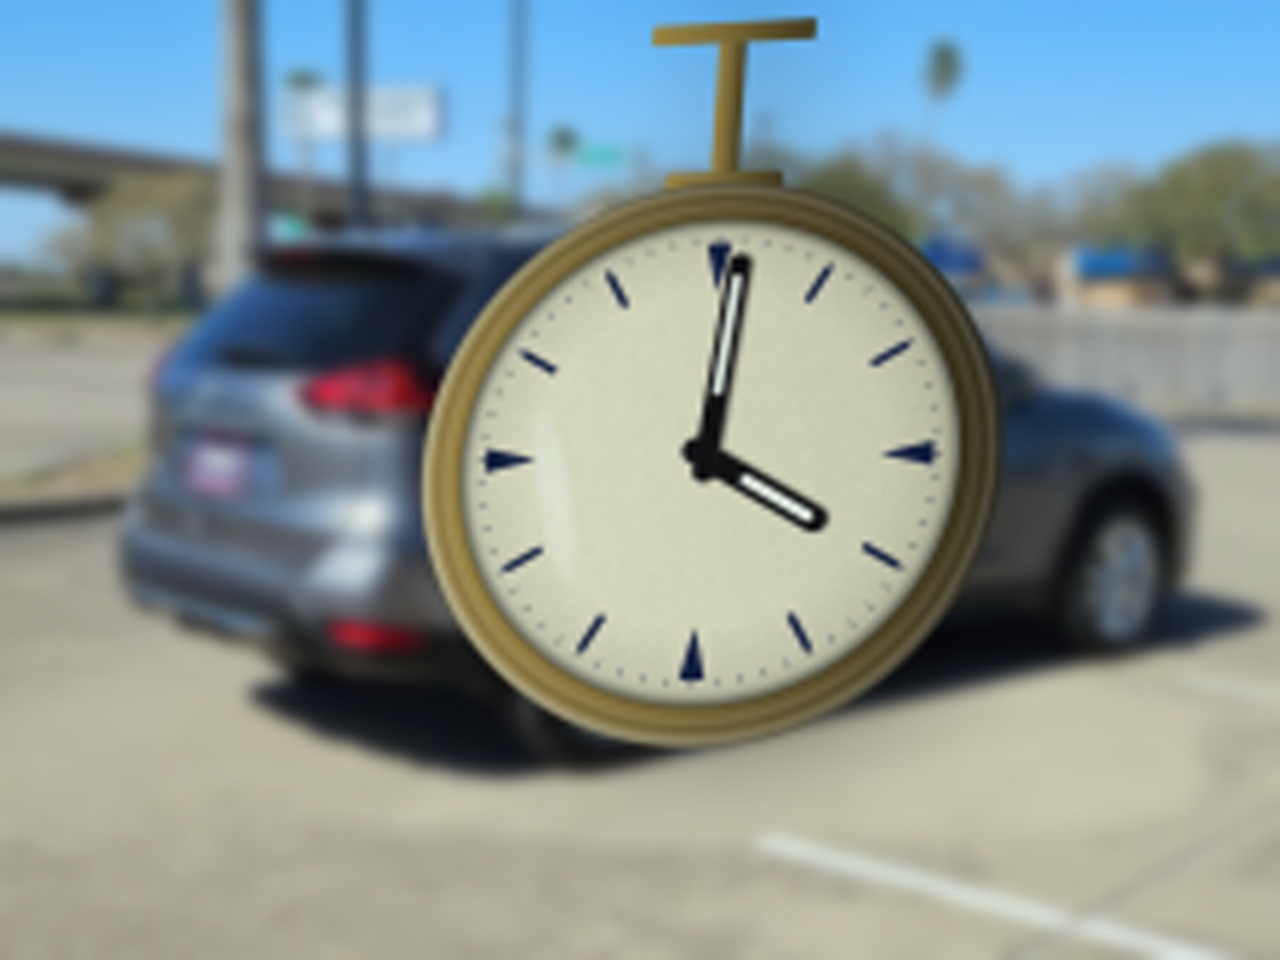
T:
4.01
